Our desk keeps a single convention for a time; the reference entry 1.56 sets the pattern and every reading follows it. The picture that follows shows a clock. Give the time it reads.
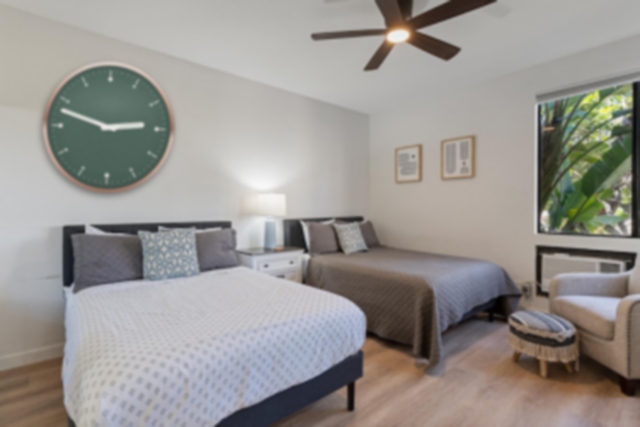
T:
2.48
